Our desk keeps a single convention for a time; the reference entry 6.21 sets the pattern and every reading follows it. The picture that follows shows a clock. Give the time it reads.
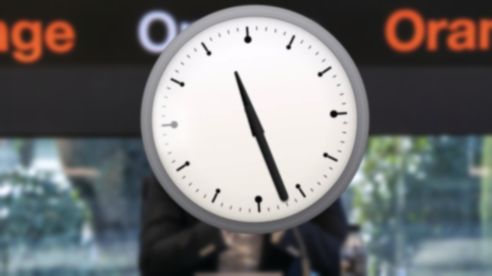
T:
11.27
